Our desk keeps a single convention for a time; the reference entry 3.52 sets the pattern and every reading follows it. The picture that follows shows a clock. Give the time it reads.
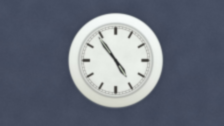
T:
4.54
